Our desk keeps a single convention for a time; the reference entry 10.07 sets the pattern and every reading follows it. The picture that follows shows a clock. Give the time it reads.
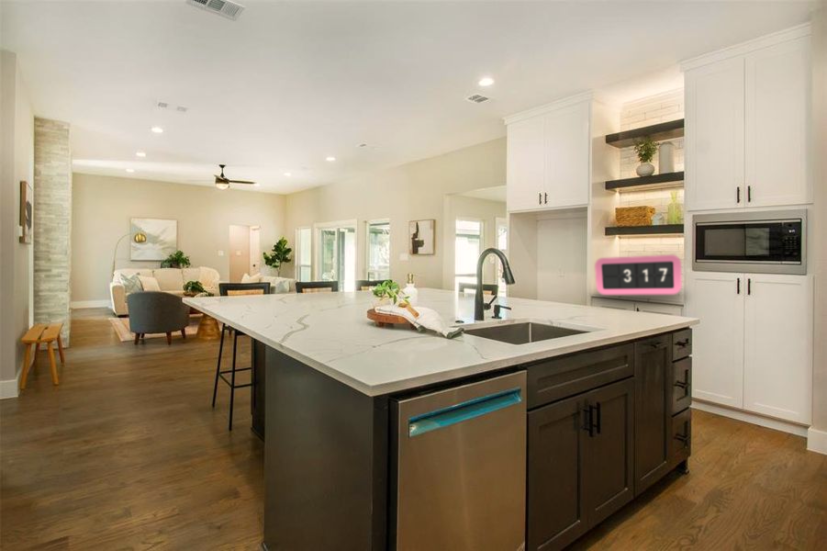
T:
3.17
